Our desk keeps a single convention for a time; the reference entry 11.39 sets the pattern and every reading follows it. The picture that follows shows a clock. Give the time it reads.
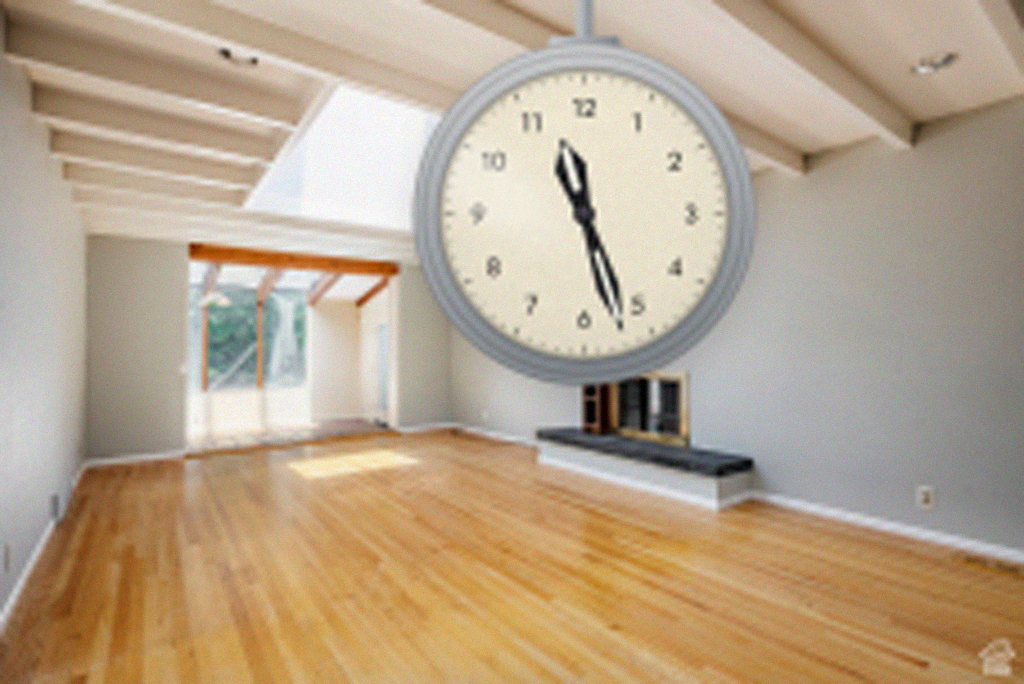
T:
11.27
